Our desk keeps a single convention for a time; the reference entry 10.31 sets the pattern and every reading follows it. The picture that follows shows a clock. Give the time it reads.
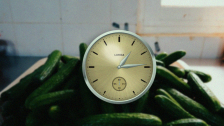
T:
1.14
